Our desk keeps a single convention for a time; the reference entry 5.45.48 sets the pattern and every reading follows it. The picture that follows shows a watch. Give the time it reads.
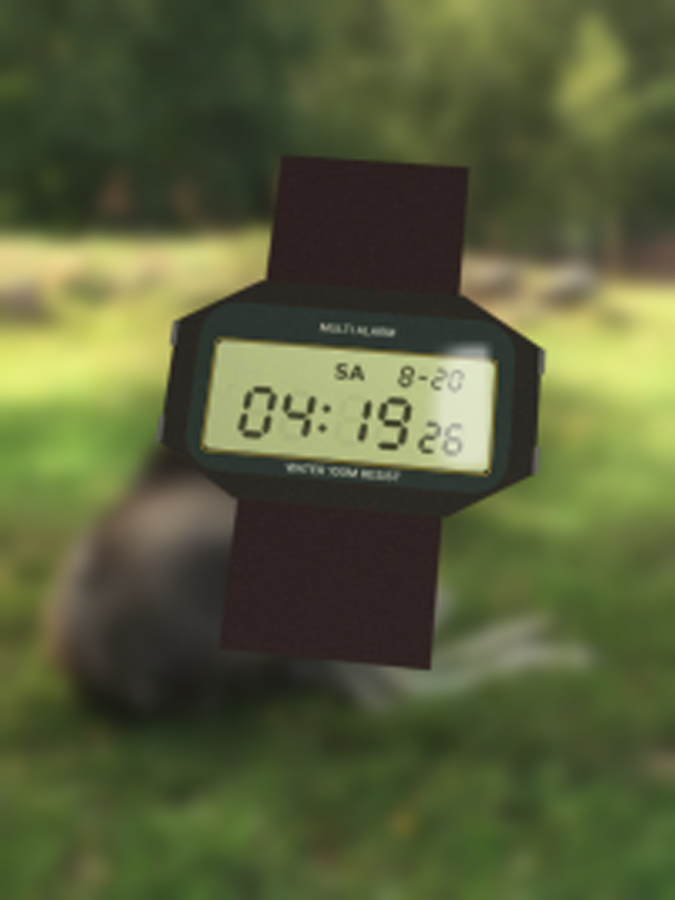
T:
4.19.26
